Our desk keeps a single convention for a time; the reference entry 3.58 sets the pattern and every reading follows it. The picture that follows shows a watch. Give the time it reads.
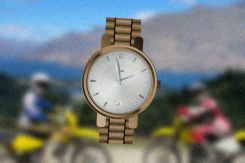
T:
1.58
